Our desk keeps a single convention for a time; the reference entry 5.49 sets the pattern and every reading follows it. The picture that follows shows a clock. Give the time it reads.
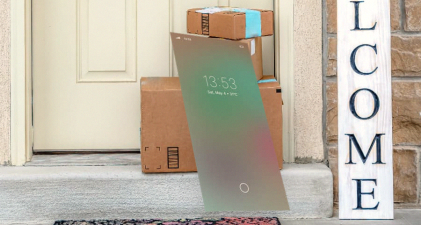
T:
13.53
